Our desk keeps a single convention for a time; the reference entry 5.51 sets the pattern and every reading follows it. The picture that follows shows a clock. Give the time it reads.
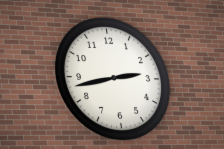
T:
2.43
